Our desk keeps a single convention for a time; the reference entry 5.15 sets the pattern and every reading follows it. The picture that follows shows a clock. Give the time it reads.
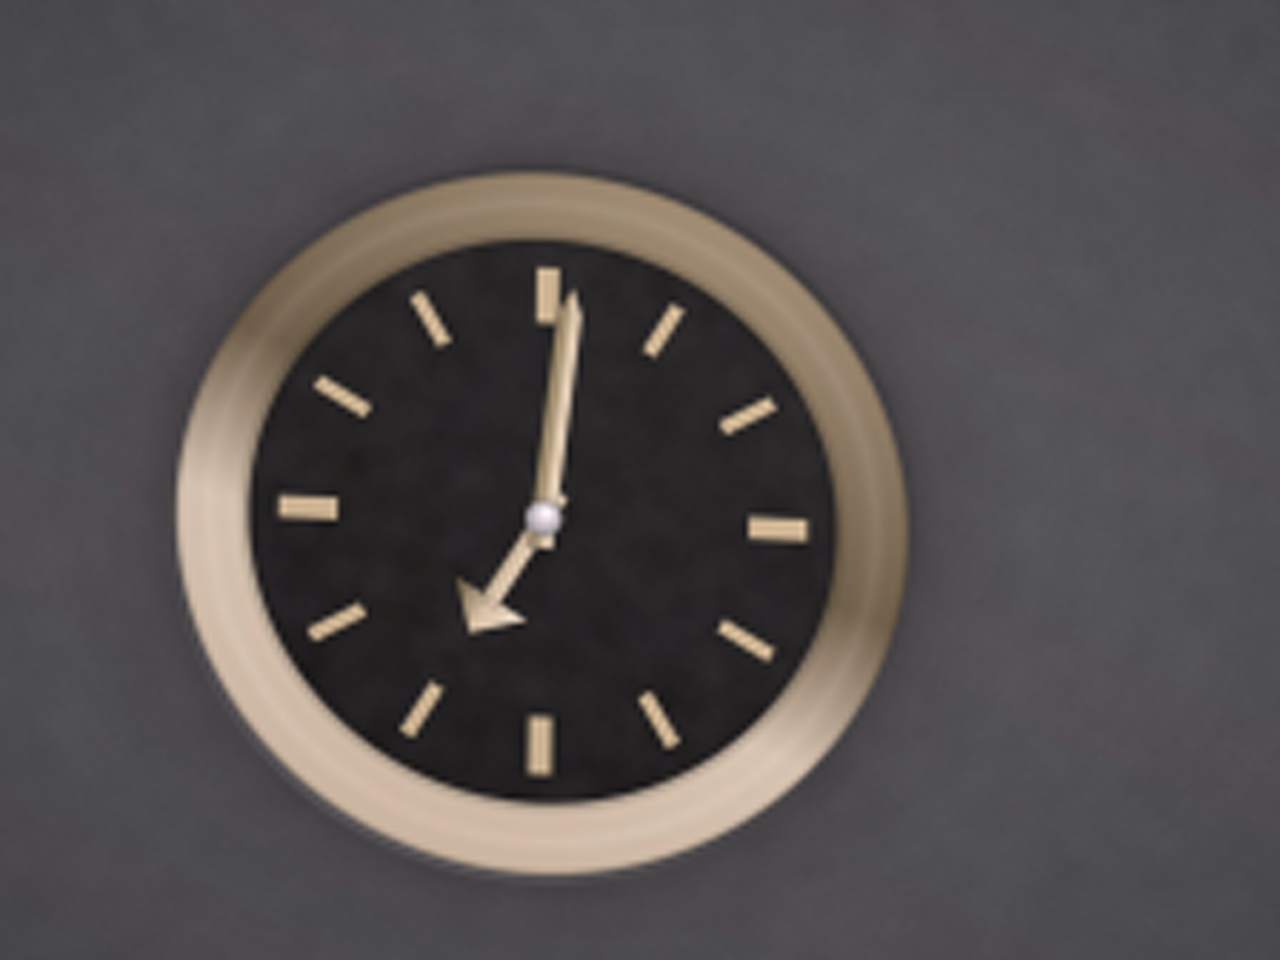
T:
7.01
